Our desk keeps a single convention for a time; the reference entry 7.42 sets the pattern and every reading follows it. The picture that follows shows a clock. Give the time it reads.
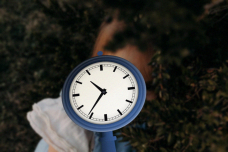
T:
10.36
